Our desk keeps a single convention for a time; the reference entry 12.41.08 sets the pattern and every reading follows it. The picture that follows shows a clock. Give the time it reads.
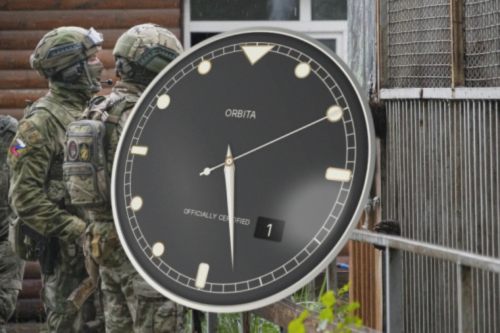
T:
5.27.10
